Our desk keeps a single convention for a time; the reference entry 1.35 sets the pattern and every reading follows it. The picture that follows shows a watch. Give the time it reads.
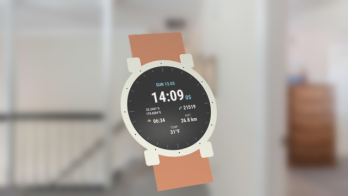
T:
14.09
